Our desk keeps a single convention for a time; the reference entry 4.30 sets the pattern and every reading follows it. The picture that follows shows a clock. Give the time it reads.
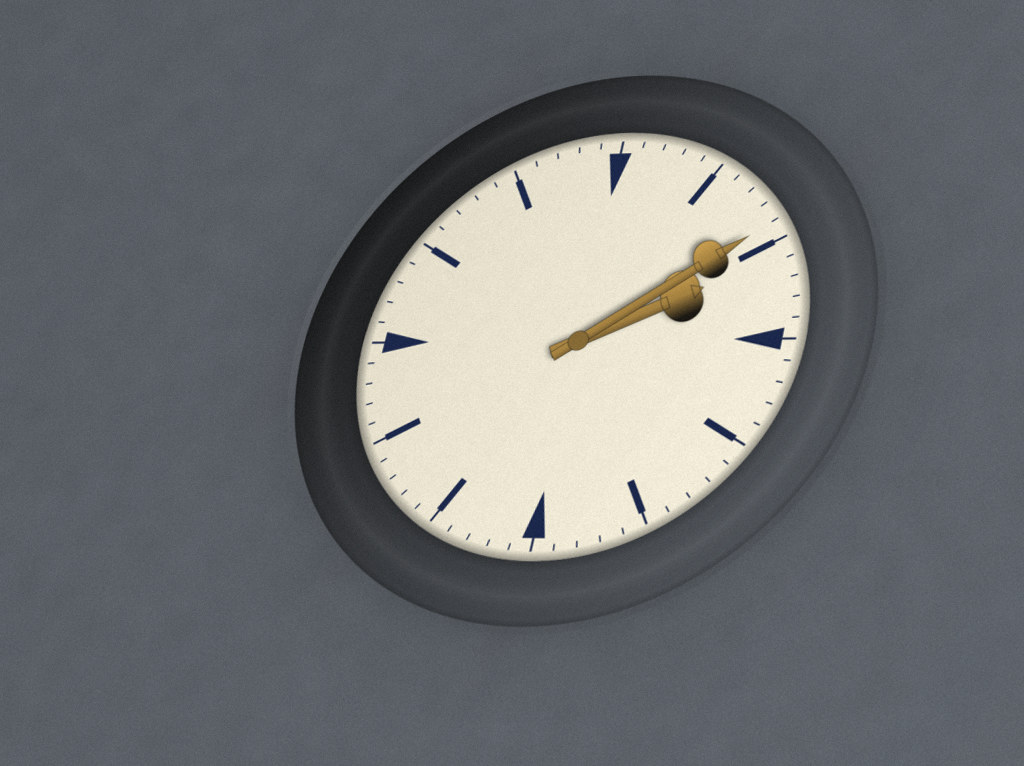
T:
2.09
